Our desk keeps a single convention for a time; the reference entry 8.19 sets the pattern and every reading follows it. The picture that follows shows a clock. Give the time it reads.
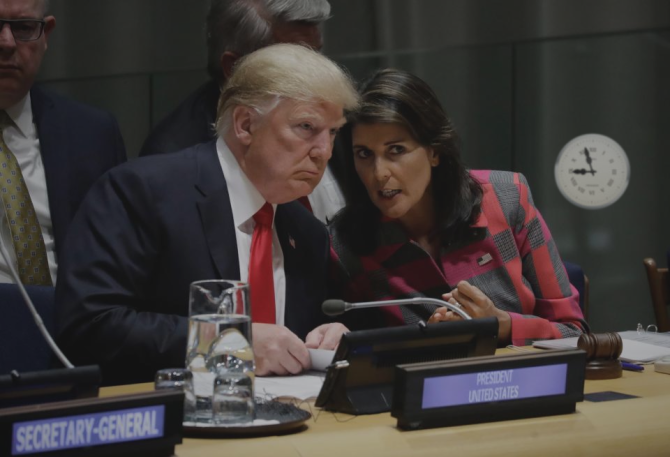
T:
8.57
